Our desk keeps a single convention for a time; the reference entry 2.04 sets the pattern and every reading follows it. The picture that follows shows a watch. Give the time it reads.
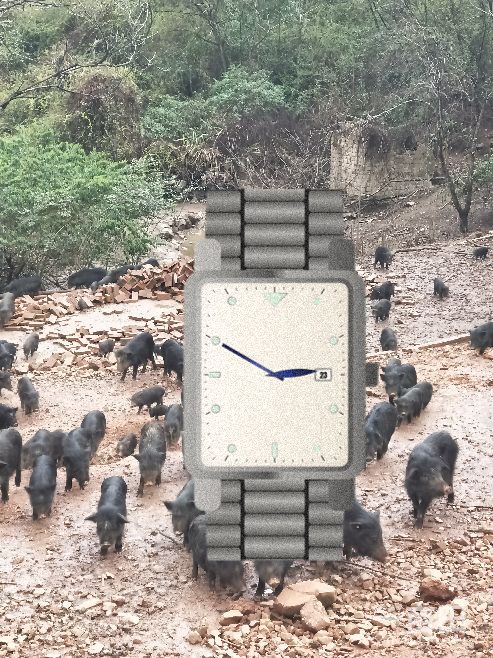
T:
2.50
